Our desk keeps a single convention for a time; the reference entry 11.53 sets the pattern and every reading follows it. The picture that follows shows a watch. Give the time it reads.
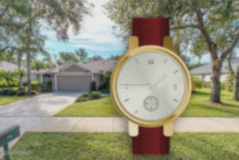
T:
1.45
